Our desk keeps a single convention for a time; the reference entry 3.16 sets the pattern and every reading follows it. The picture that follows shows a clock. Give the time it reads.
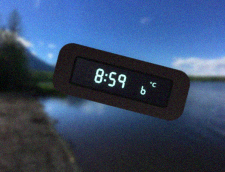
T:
8.59
